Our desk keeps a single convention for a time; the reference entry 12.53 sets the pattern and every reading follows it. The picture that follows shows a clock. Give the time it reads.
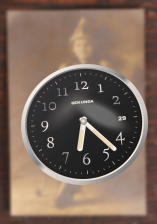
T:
6.23
